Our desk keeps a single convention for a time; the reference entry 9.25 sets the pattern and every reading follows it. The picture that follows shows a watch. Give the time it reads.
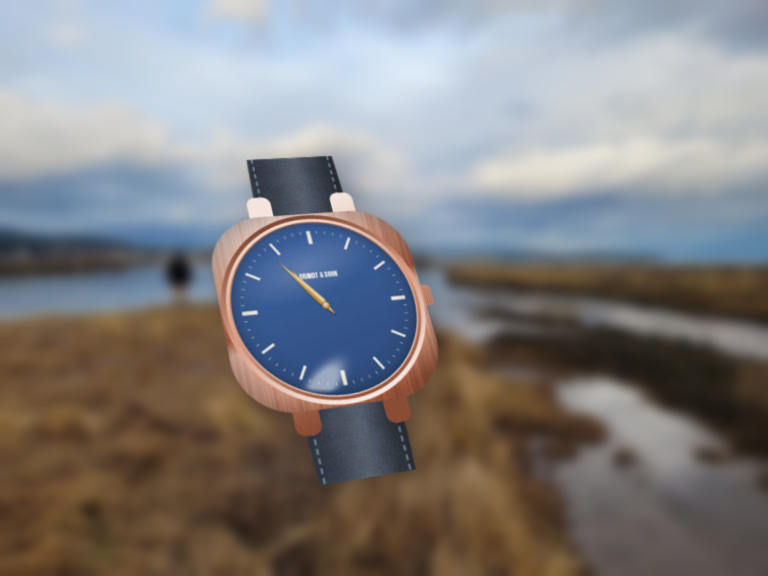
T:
10.54
